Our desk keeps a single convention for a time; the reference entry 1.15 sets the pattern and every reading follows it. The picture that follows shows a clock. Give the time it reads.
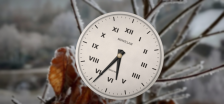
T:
5.34
